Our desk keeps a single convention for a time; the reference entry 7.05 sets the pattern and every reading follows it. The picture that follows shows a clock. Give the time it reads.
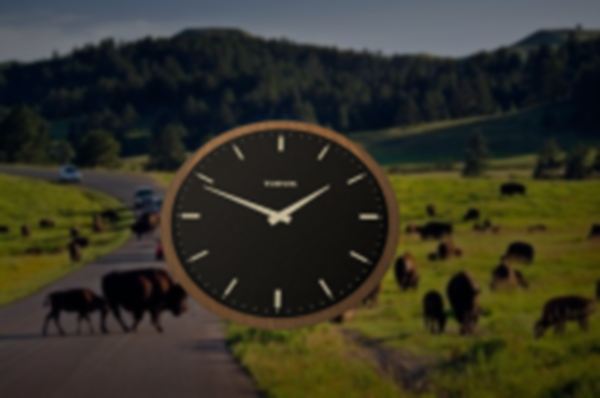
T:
1.49
